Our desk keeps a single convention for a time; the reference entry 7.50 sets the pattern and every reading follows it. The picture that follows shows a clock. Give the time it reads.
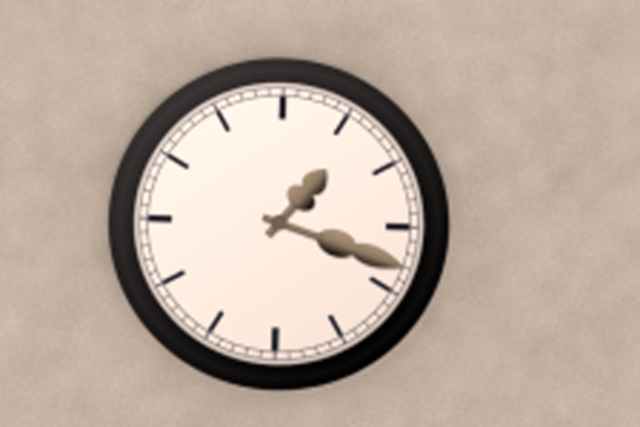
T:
1.18
